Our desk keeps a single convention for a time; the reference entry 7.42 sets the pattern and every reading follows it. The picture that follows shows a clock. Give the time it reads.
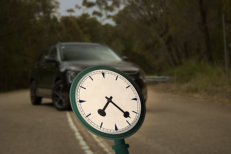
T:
7.23
